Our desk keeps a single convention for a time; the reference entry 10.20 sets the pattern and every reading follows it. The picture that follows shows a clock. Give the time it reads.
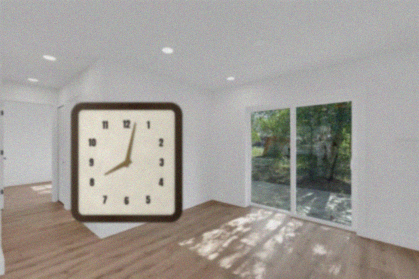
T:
8.02
